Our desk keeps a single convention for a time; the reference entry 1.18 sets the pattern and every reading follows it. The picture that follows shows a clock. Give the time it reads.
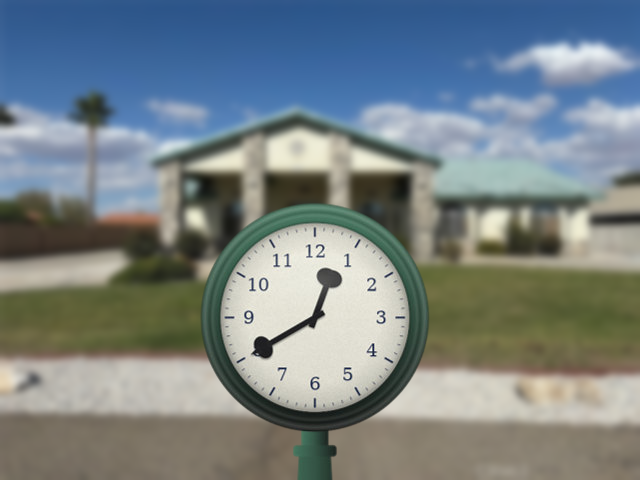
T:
12.40
